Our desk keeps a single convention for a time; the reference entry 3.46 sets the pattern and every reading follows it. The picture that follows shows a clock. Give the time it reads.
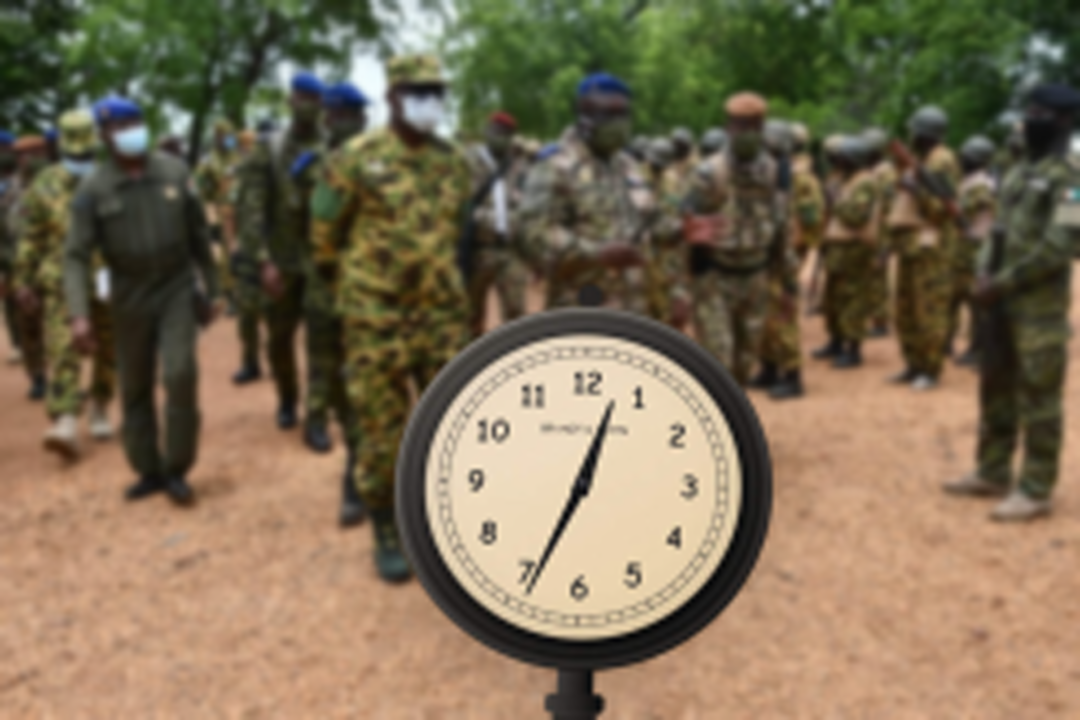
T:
12.34
